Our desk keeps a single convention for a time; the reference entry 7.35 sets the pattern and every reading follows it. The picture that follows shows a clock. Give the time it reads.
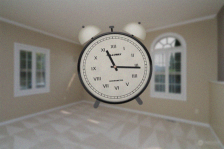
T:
11.16
